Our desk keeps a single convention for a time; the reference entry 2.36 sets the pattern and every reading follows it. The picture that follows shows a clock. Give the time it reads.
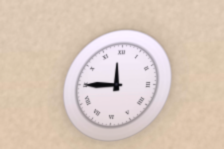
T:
11.45
